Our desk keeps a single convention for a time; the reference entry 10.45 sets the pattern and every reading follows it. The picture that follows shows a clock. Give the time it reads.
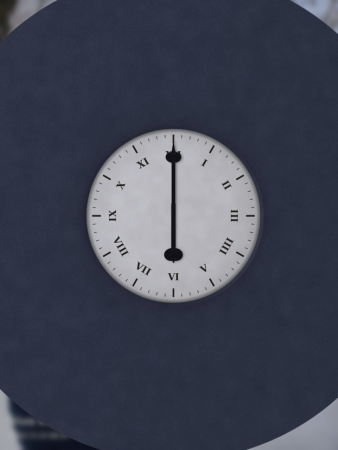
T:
6.00
